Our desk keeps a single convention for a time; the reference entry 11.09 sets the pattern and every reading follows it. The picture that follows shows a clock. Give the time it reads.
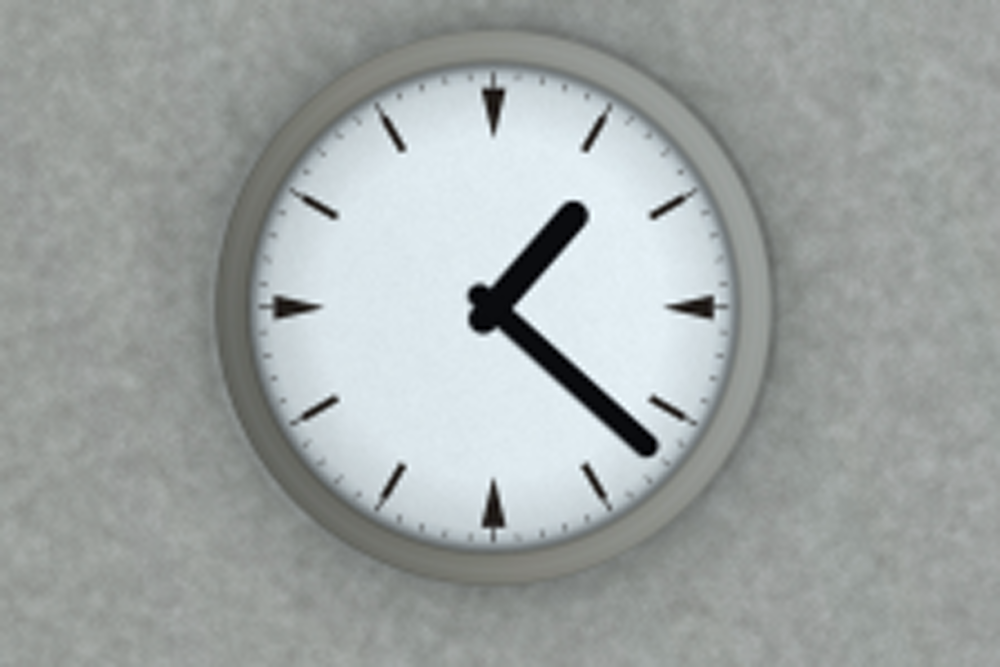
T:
1.22
